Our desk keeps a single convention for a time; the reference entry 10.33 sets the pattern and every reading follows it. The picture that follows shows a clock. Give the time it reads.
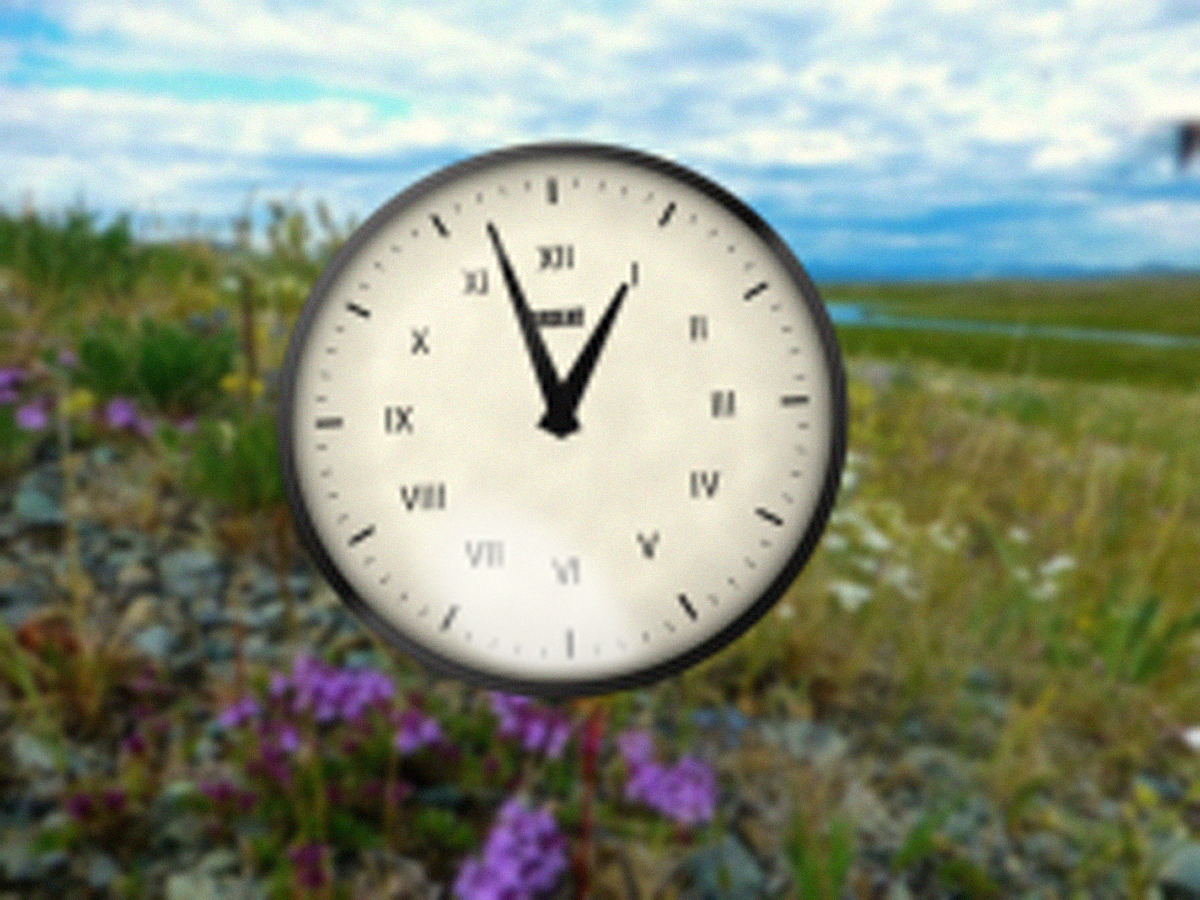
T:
12.57
